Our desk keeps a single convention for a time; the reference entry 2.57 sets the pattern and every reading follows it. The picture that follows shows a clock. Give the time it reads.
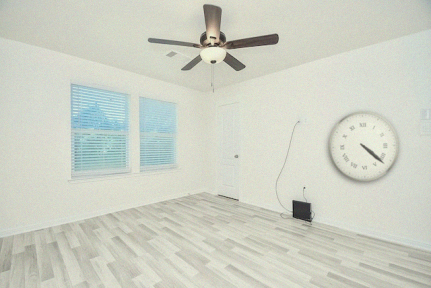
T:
4.22
